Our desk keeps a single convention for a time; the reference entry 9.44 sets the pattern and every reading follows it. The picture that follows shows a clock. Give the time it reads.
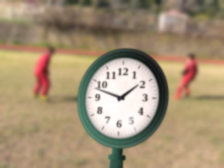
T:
1.48
